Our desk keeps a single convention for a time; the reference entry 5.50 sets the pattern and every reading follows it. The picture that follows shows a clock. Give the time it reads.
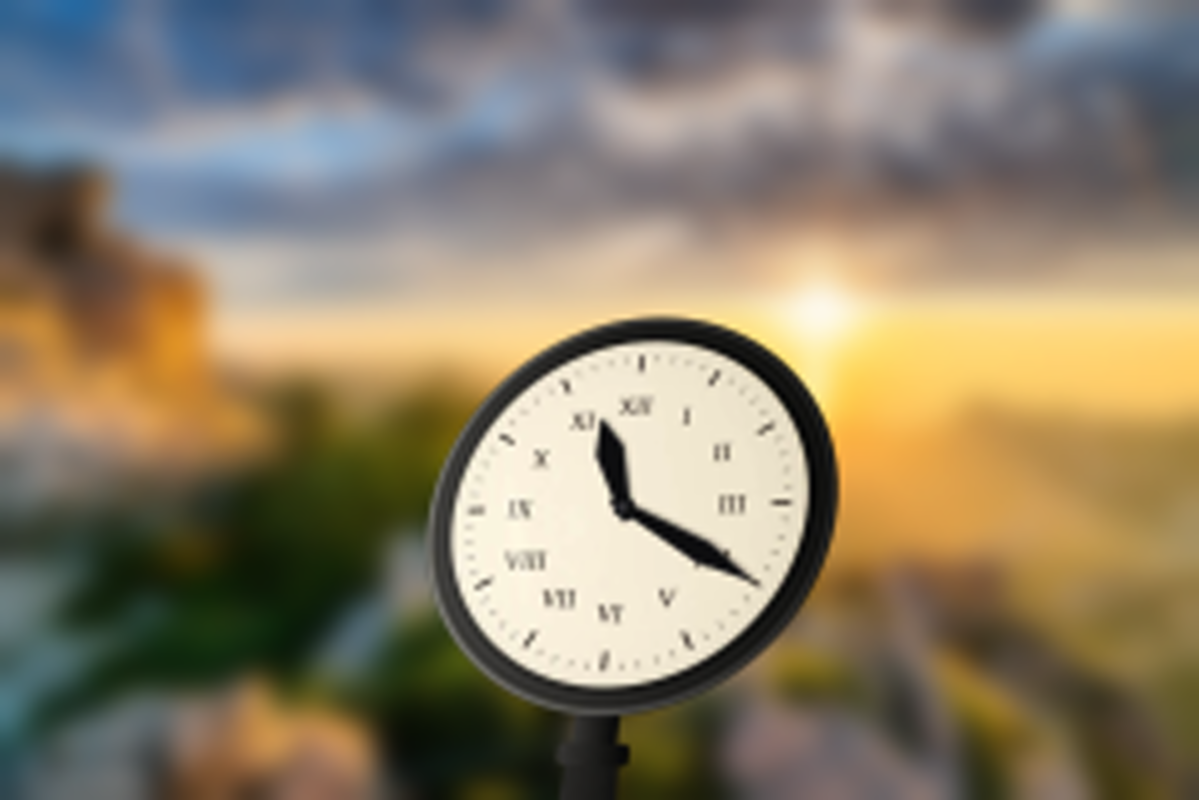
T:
11.20
